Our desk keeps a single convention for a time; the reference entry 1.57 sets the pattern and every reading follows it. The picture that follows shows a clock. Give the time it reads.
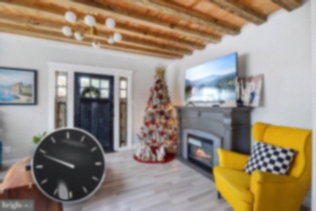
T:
9.49
